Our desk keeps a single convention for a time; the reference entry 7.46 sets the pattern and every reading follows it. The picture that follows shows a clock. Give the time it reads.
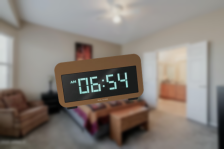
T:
6.54
